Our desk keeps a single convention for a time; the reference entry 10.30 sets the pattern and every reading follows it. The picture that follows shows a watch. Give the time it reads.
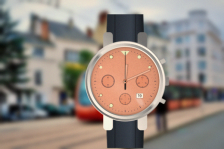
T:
12.11
